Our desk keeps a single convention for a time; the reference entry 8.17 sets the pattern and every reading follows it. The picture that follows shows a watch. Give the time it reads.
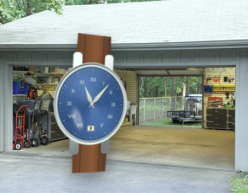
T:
11.07
